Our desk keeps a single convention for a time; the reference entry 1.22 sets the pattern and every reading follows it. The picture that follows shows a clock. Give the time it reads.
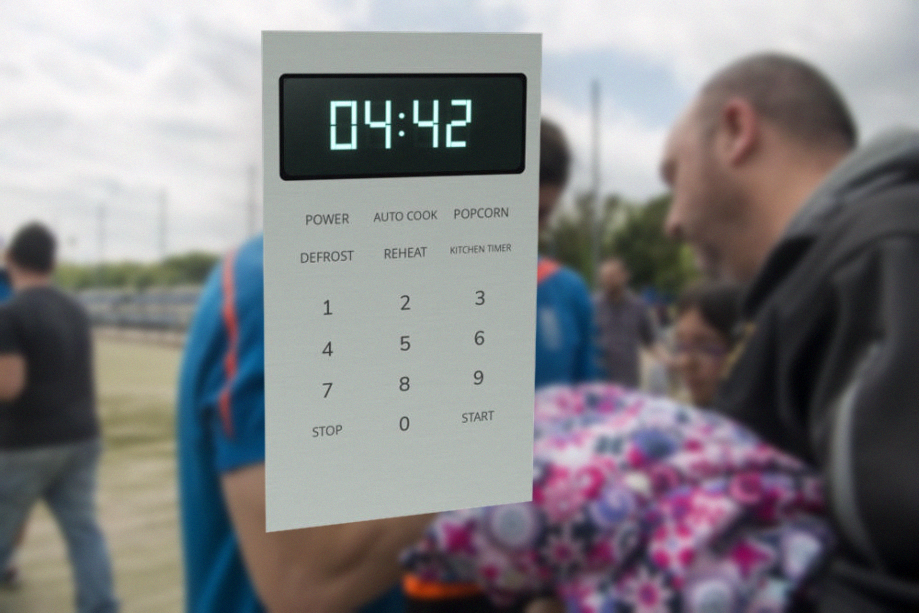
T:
4.42
